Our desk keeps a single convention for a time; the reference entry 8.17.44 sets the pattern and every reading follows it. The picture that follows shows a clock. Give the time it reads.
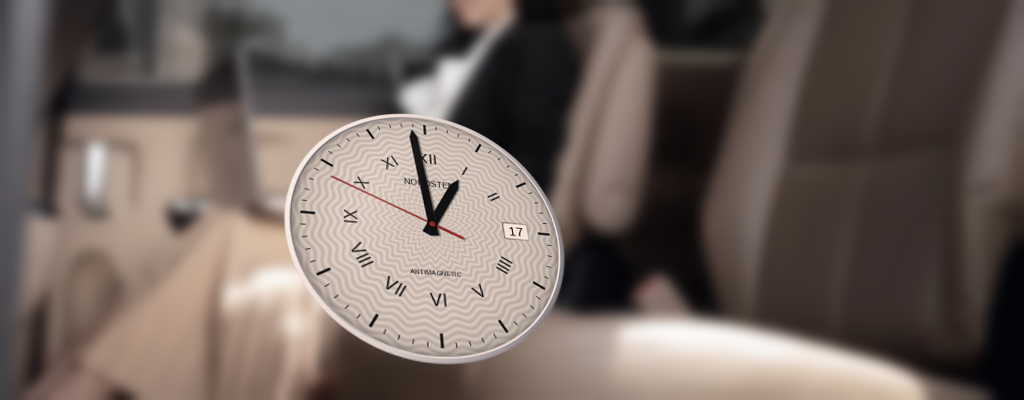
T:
12.58.49
